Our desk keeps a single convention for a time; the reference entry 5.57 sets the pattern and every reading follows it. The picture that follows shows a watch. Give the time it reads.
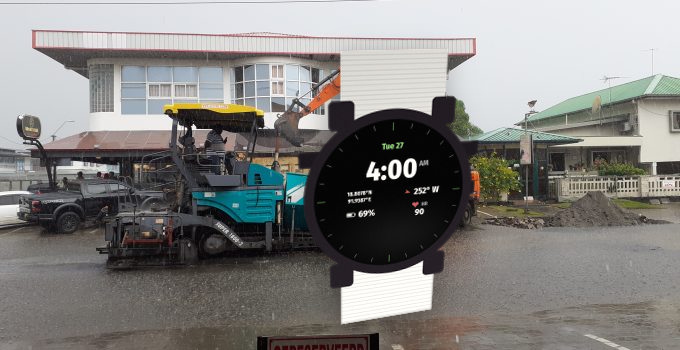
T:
4.00
